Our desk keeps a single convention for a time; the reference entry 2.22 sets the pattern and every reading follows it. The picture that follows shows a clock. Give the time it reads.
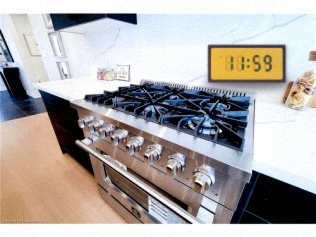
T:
11.59
